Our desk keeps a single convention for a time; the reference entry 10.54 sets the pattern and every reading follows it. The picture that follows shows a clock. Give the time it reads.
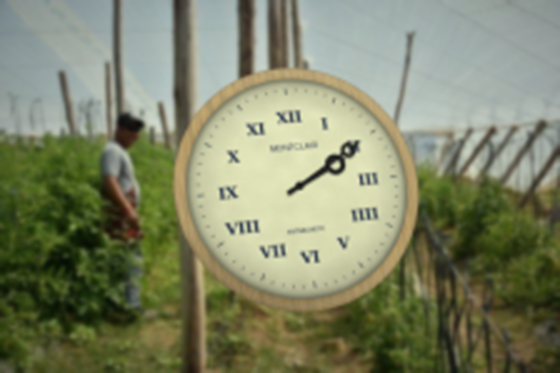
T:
2.10
